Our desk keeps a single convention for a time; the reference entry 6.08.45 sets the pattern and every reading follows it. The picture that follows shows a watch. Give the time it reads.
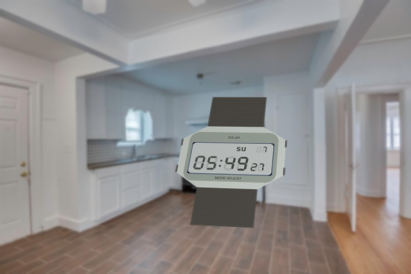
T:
5.49.27
